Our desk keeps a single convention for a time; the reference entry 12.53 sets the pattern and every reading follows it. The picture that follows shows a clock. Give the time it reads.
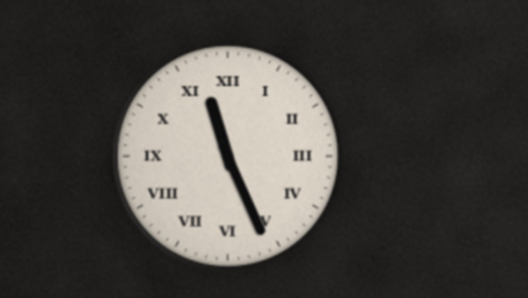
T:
11.26
